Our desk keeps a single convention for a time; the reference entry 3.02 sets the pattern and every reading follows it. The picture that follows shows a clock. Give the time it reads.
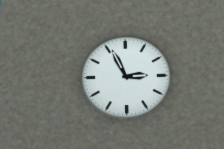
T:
2.56
